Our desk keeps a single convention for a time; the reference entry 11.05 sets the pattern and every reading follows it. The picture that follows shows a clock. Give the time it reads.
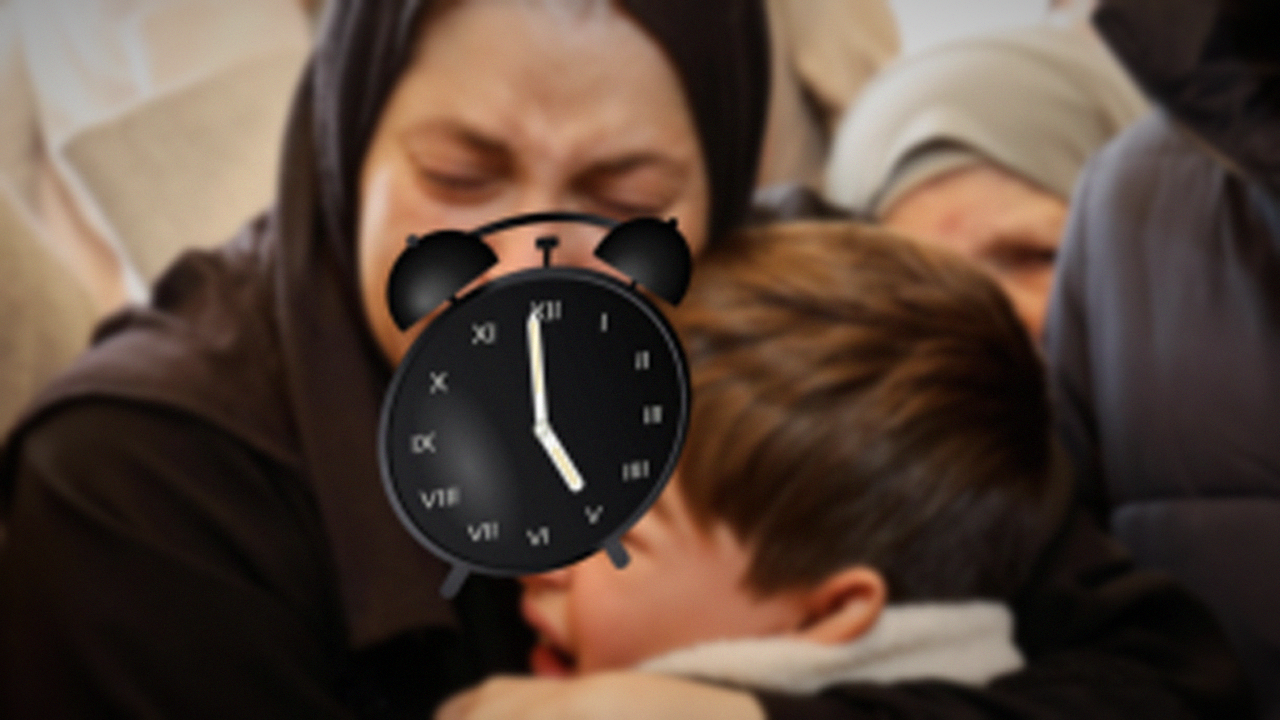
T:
4.59
